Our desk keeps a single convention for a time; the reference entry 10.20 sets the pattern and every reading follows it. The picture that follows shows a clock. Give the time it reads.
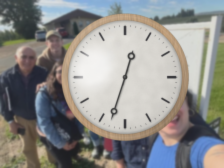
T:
12.33
